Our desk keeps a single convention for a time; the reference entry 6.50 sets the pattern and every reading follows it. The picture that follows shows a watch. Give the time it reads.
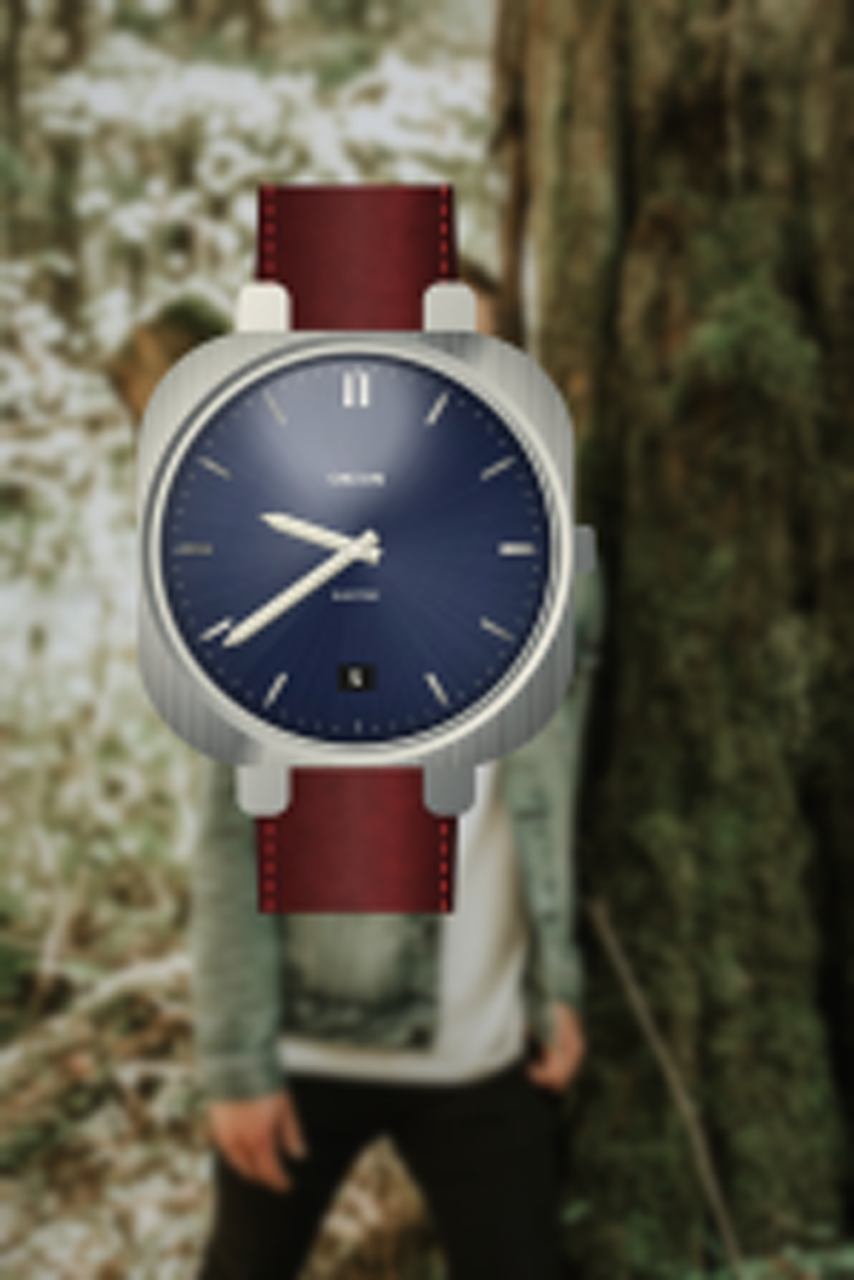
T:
9.39
